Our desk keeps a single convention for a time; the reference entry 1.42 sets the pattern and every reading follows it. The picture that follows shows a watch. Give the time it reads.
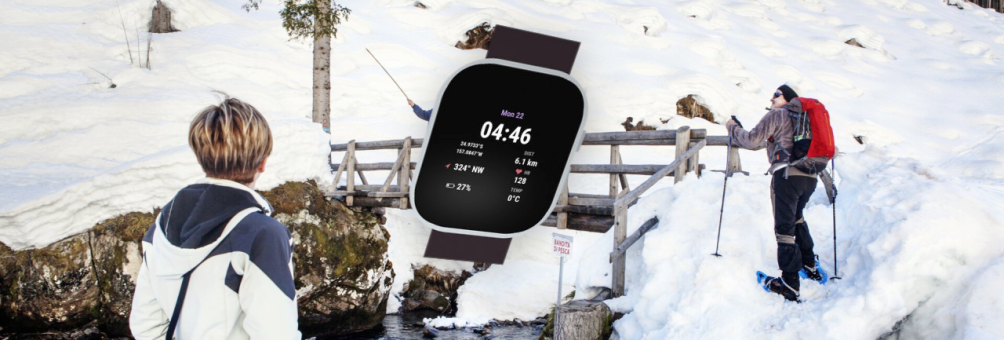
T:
4.46
